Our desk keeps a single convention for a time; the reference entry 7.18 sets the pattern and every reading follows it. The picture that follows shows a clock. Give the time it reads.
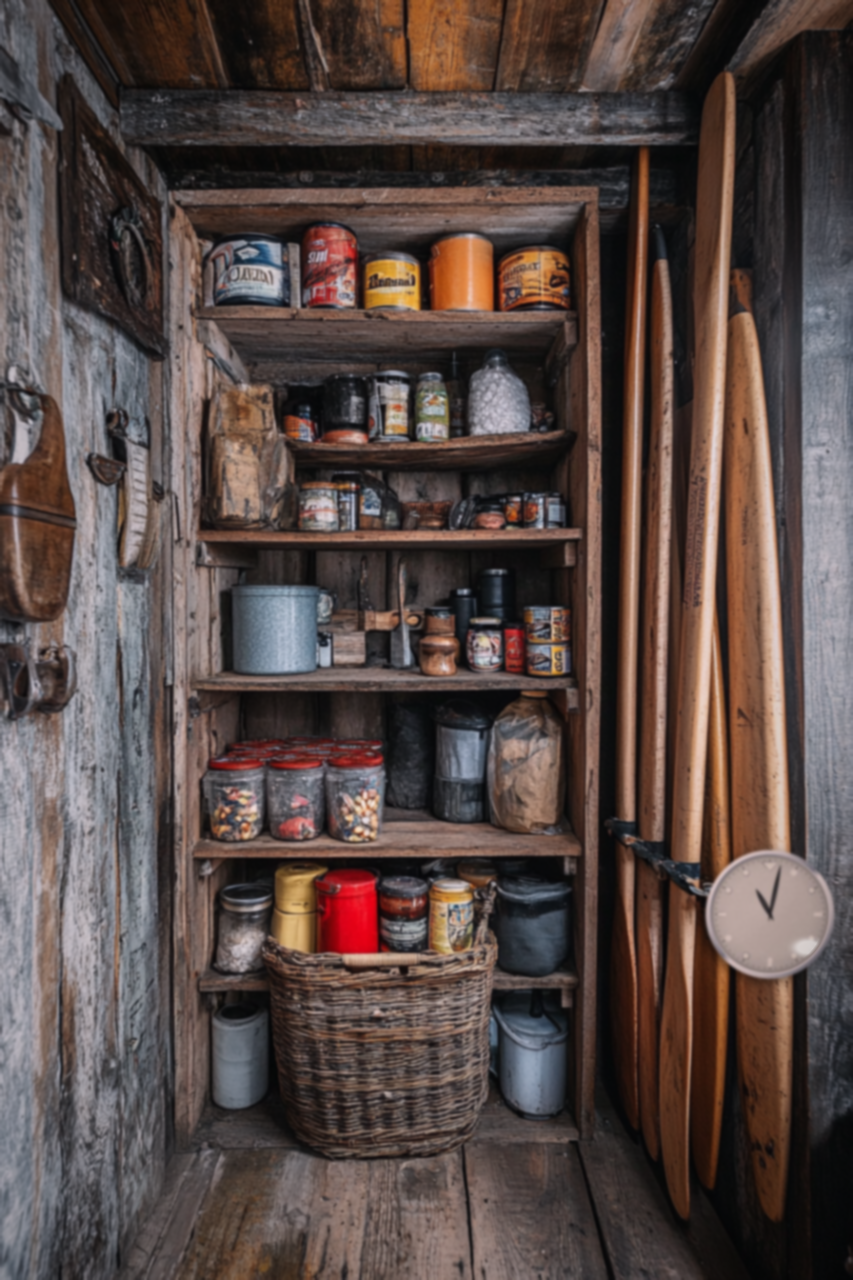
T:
11.02
